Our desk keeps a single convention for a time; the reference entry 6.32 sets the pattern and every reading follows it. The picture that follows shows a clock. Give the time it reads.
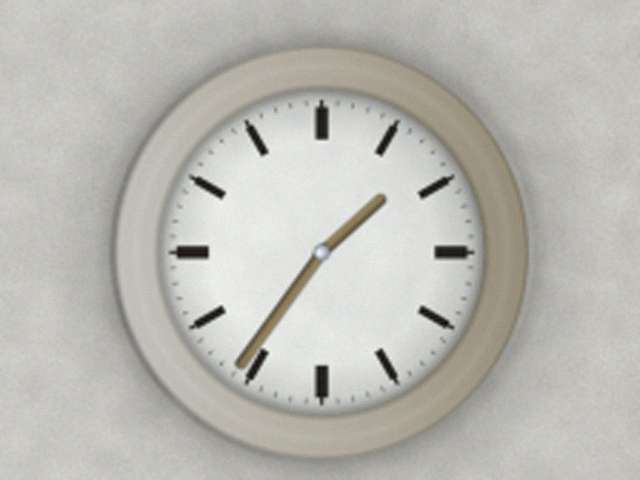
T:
1.36
